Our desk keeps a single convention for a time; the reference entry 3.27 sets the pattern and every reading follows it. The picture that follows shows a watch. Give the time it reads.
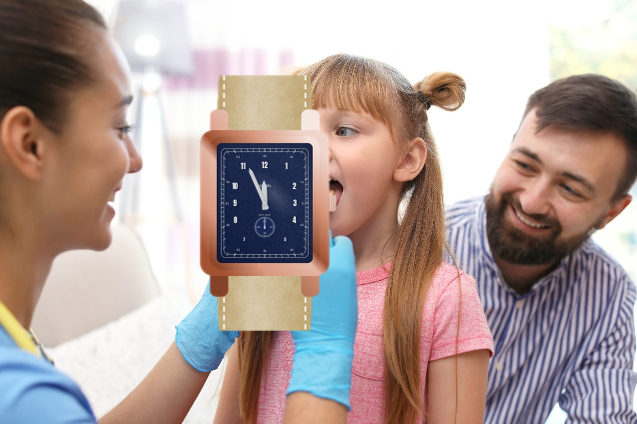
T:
11.56
